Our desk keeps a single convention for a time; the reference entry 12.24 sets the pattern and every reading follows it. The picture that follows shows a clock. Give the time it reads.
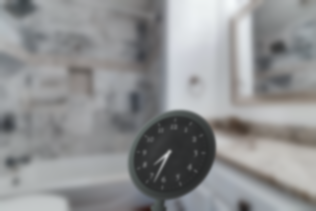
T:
7.33
